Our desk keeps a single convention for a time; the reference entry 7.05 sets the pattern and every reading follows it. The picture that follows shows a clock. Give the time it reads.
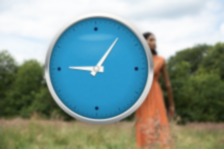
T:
9.06
